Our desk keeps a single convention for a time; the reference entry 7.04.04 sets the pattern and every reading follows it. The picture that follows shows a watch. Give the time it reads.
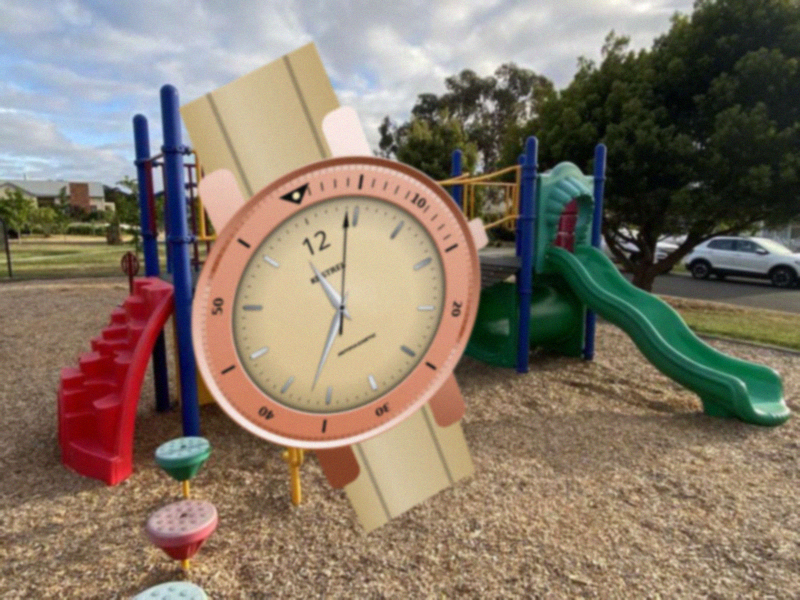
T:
11.37.04
